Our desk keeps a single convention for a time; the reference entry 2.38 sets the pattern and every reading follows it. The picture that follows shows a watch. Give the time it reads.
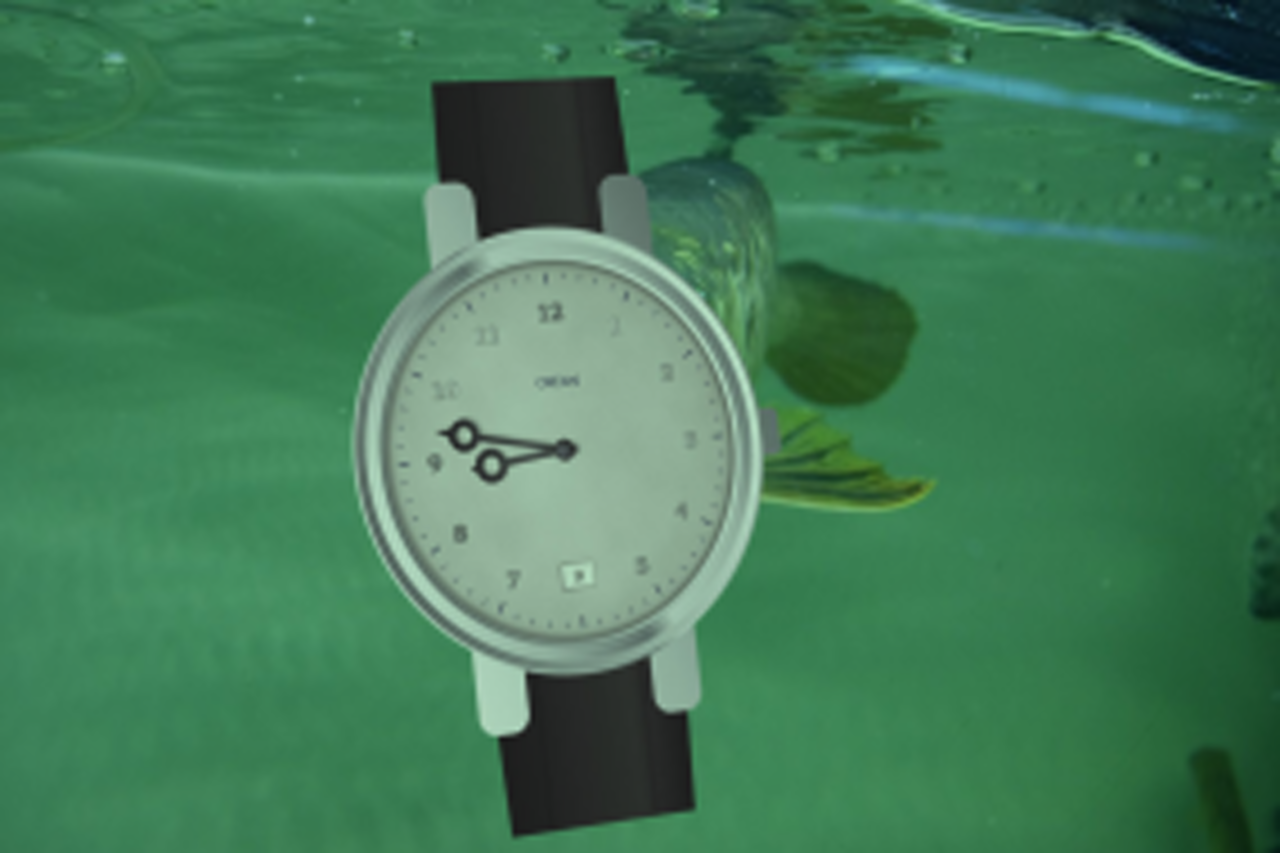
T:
8.47
